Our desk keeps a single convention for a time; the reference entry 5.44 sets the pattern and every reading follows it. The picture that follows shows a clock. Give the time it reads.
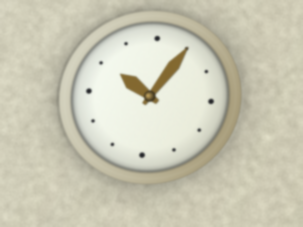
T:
10.05
